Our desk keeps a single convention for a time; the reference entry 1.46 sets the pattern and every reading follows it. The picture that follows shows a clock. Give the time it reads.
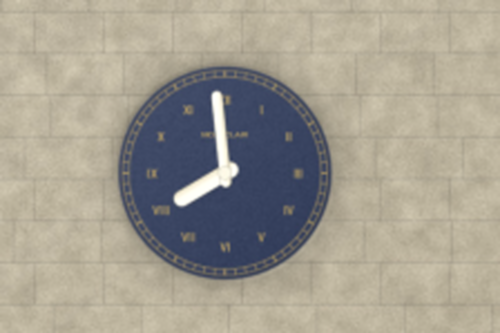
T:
7.59
